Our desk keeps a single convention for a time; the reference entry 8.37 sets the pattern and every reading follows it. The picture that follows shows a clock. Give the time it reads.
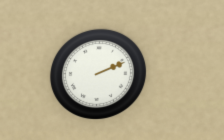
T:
2.11
